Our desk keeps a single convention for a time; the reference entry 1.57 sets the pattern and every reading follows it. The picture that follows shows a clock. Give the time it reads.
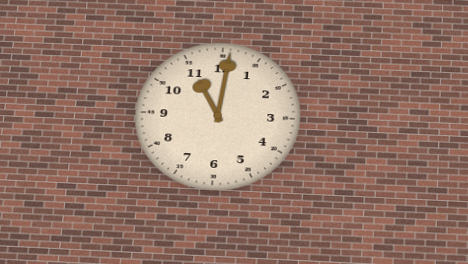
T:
11.01
